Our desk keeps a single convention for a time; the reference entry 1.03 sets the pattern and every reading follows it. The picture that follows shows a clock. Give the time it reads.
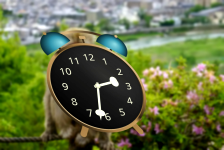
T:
2.32
